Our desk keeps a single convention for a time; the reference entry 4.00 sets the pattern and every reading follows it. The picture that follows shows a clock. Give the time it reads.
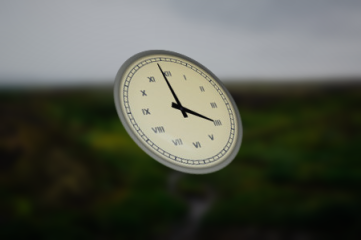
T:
3.59
